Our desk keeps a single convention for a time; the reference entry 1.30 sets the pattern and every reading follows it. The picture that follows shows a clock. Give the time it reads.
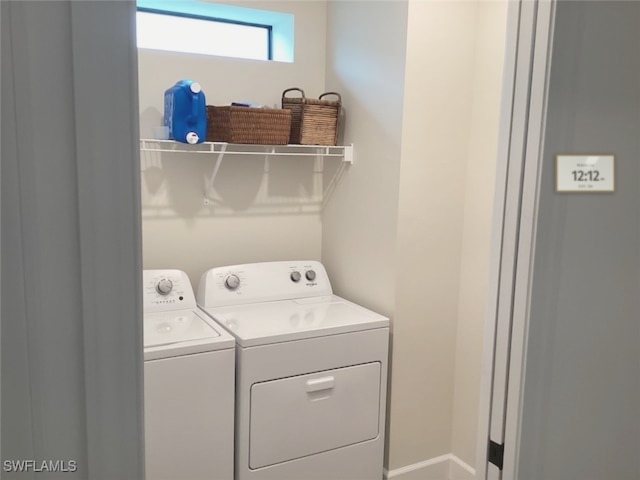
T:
12.12
